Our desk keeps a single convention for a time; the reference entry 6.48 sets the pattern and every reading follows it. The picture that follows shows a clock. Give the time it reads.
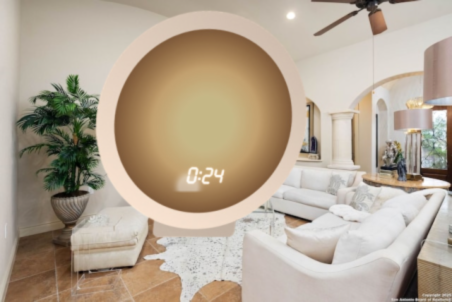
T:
0.24
